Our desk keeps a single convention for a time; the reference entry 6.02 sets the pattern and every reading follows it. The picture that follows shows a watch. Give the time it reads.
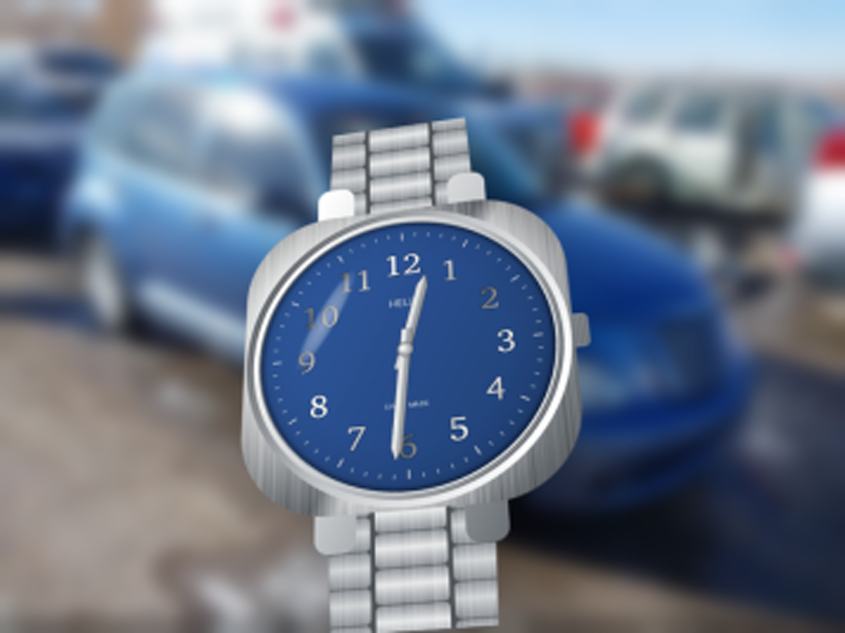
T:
12.31
